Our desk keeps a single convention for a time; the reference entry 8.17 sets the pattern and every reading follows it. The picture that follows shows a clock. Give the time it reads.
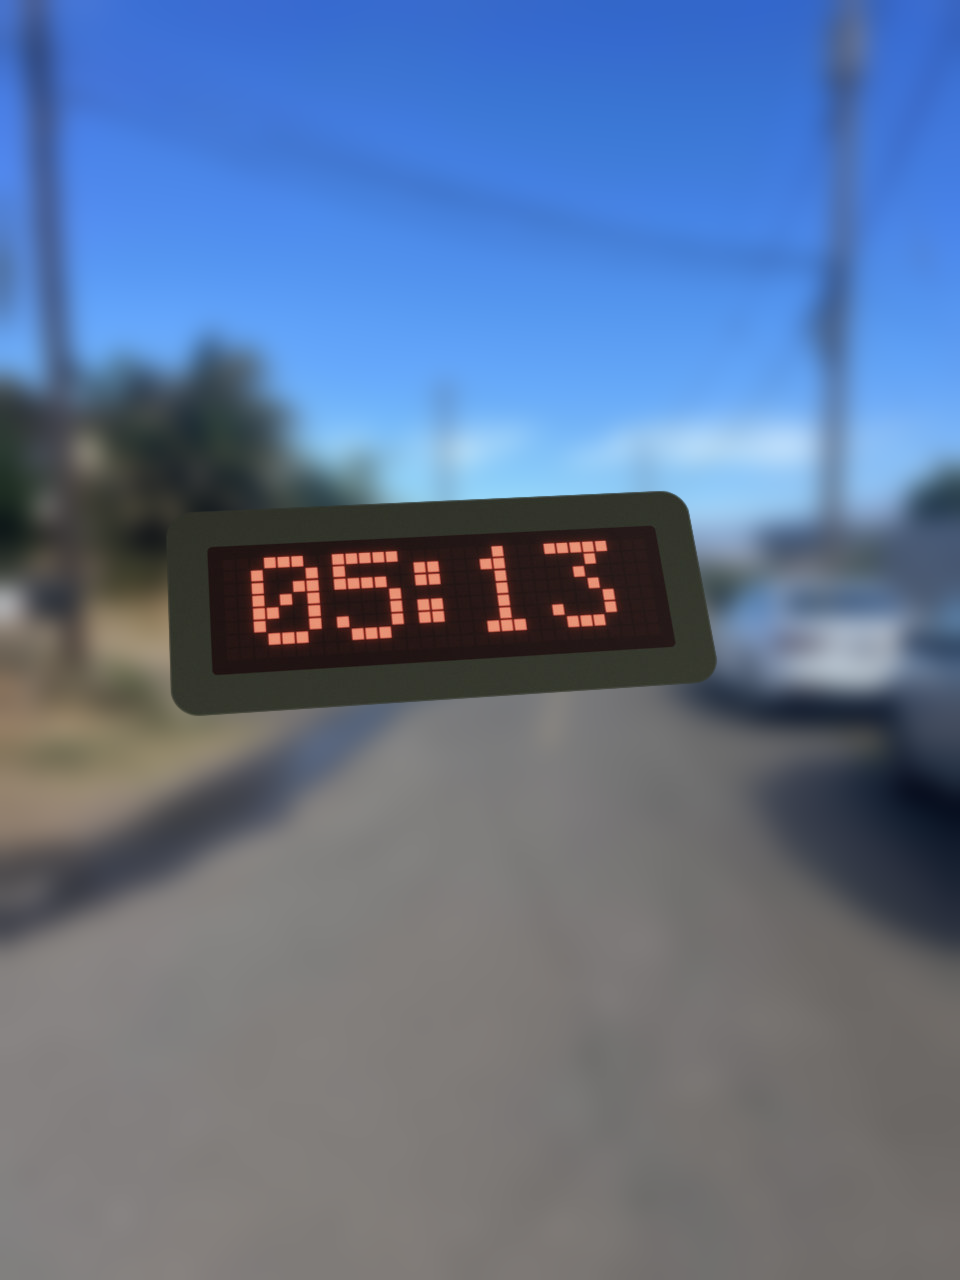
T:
5.13
